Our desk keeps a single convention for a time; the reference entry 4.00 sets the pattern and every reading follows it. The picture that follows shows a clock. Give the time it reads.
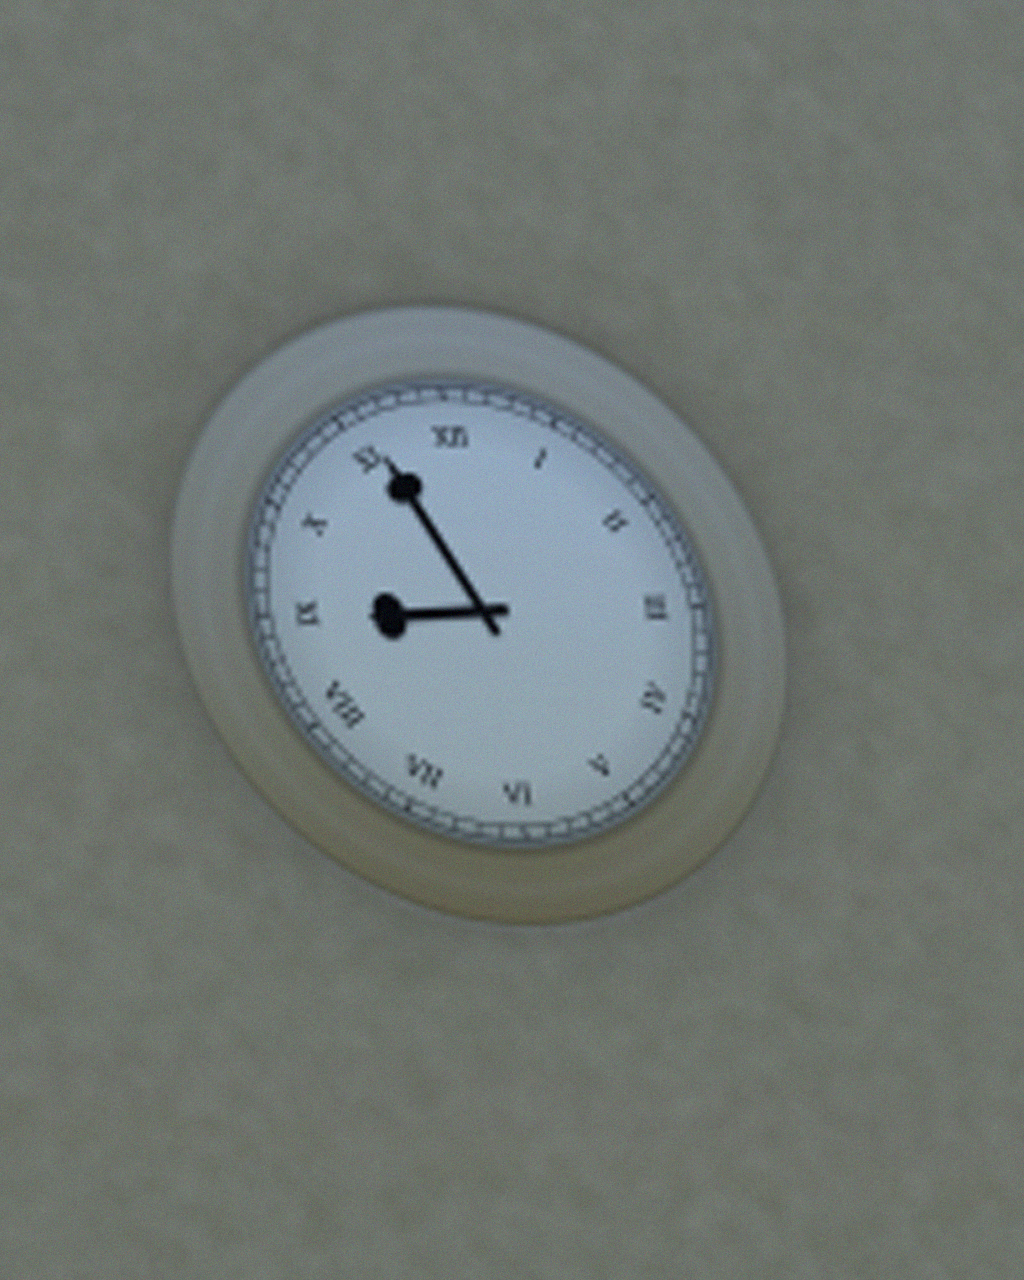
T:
8.56
